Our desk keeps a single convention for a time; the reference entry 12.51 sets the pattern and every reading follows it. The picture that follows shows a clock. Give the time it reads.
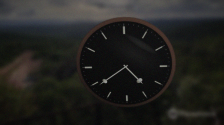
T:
4.39
